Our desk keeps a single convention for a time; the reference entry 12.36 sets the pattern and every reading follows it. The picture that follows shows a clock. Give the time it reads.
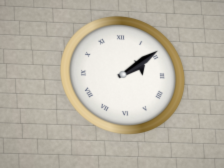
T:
2.09
